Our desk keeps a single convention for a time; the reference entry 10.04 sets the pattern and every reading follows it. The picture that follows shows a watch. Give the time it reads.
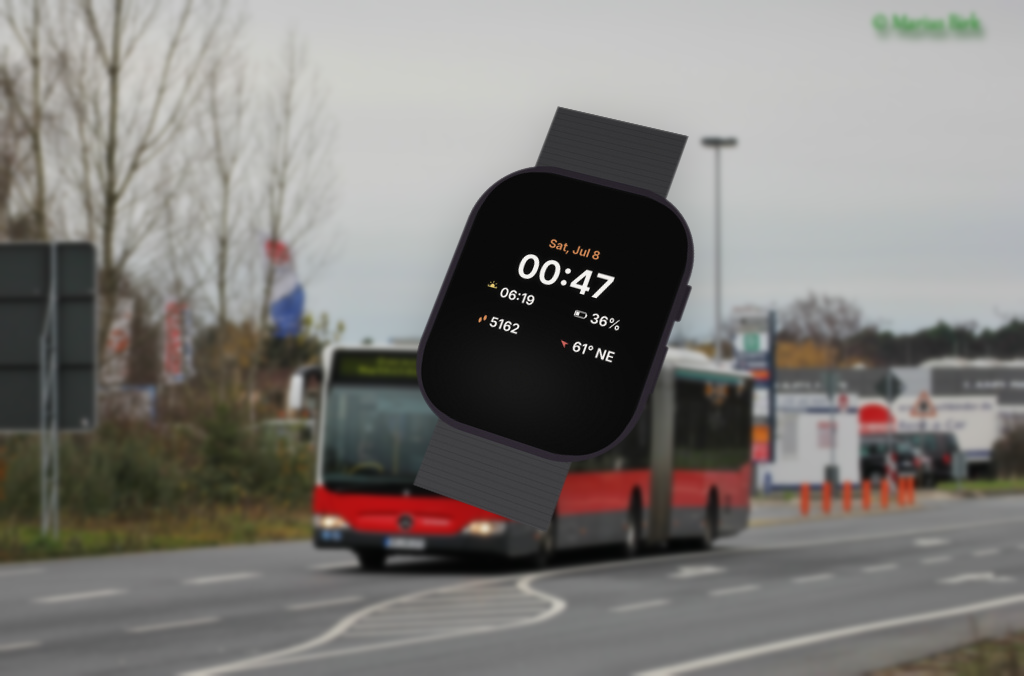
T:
0.47
